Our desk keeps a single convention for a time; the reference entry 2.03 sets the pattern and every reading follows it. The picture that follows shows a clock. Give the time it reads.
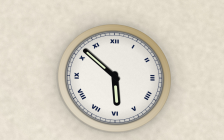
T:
5.52
